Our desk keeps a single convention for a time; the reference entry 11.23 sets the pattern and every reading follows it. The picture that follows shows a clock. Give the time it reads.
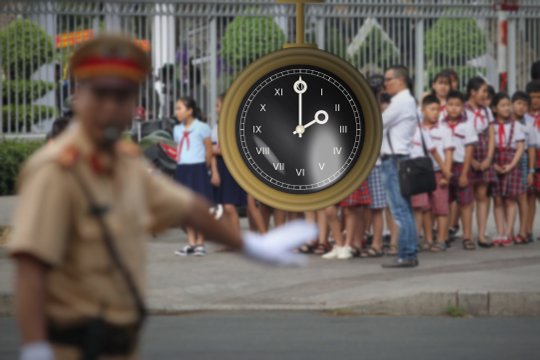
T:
2.00
